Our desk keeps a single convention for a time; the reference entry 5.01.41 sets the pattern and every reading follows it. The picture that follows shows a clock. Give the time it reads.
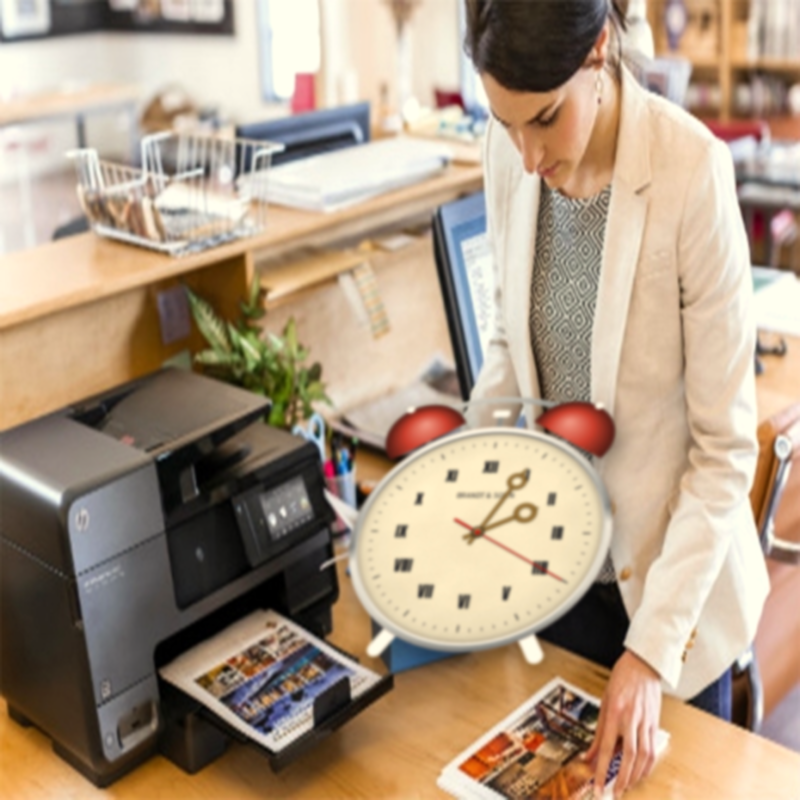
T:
2.04.20
